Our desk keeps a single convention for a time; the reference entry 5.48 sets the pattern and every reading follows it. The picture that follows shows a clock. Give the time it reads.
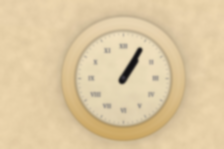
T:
1.05
